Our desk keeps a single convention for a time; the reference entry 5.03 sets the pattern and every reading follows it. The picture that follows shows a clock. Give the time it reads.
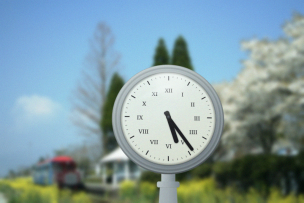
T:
5.24
